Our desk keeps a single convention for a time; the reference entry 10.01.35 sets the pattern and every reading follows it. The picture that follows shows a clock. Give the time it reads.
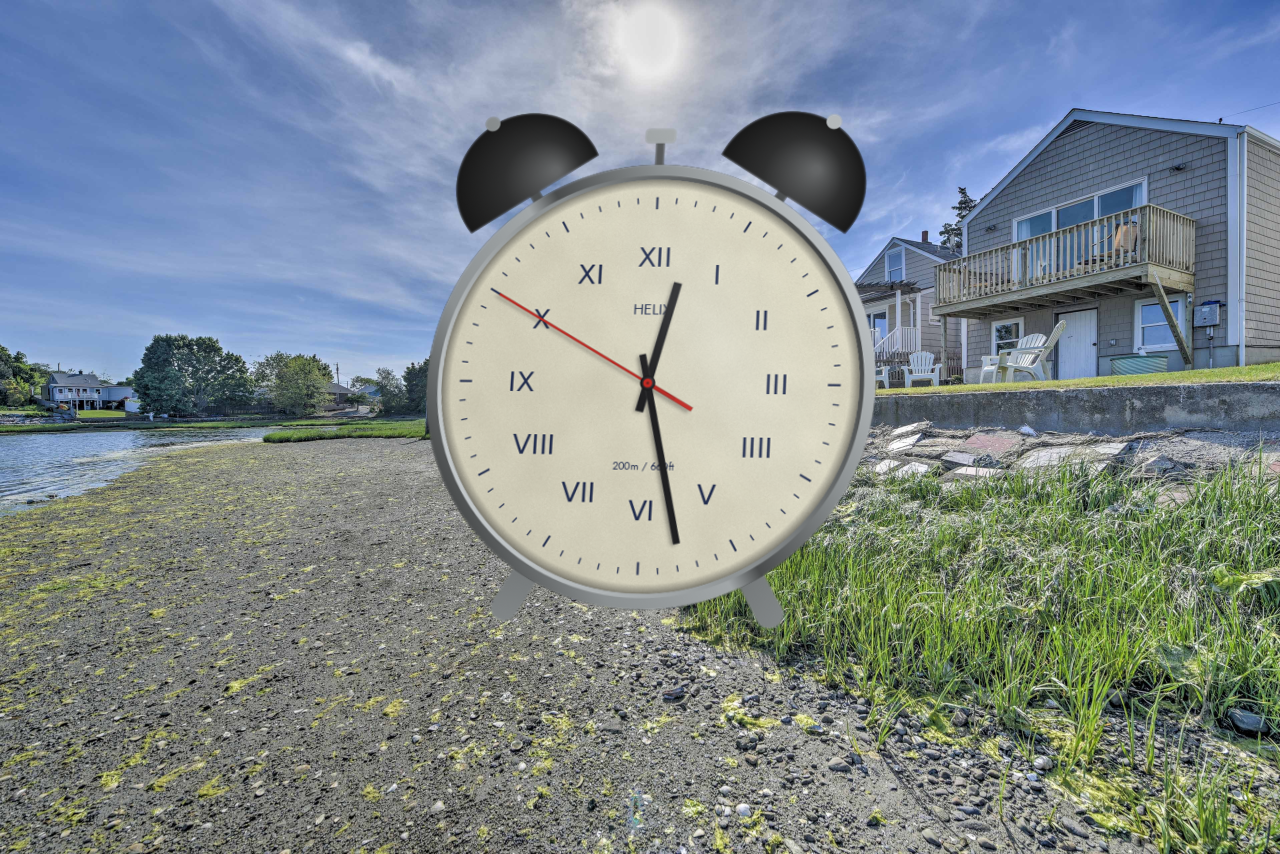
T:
12.27.50
